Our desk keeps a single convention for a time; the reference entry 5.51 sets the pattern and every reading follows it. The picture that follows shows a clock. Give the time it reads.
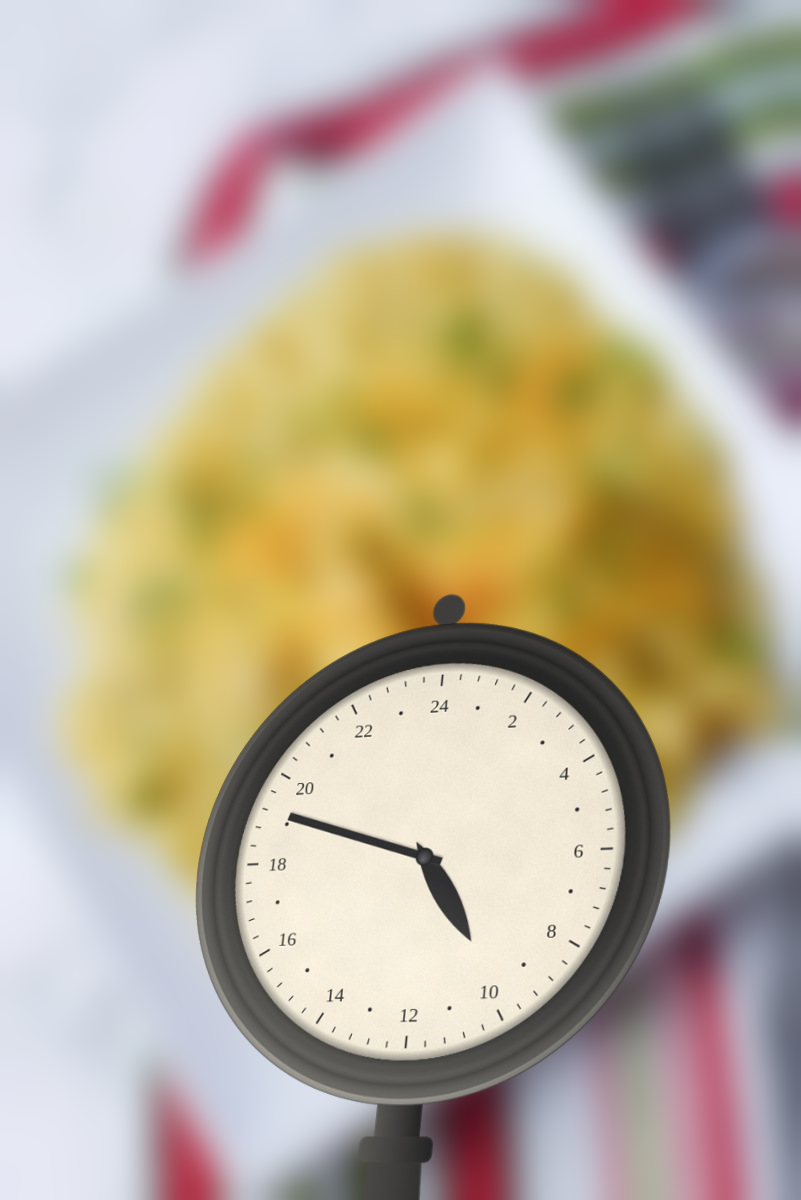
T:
9.48
